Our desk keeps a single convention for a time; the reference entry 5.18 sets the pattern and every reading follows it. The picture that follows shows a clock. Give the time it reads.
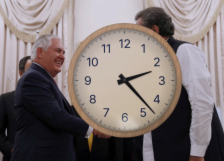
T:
2.23
